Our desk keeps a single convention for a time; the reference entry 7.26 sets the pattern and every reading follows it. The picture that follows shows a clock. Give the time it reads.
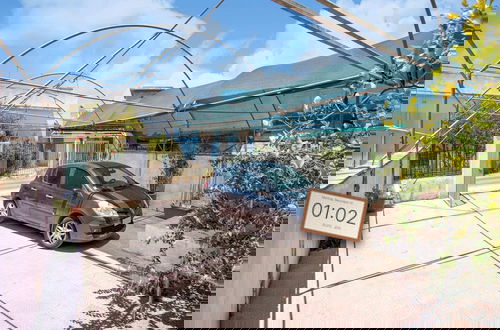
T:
1.02
